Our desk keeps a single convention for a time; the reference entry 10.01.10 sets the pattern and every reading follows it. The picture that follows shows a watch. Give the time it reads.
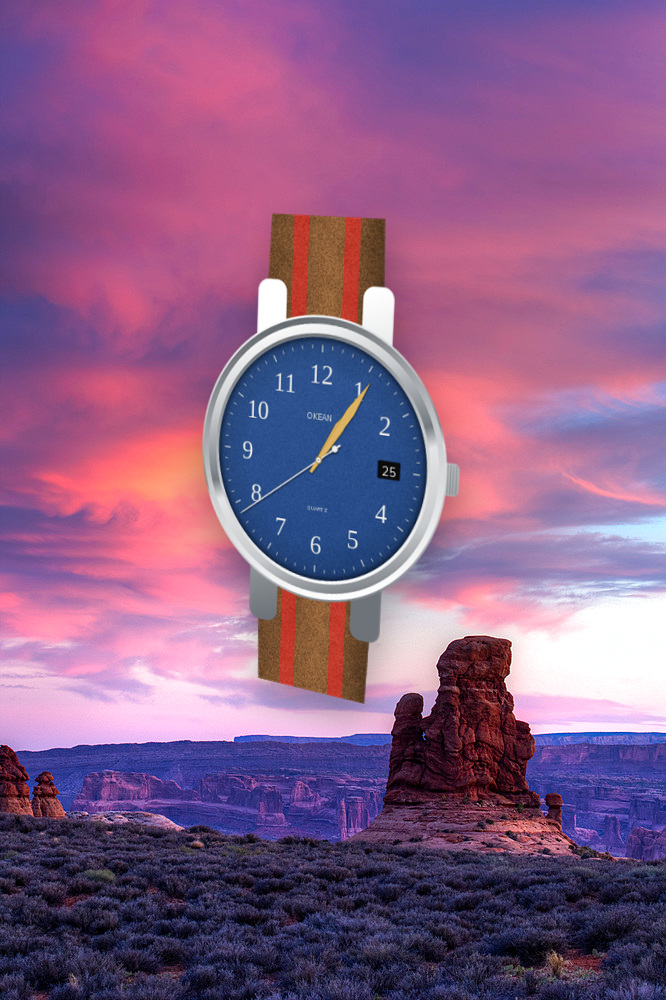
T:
1.05.39
